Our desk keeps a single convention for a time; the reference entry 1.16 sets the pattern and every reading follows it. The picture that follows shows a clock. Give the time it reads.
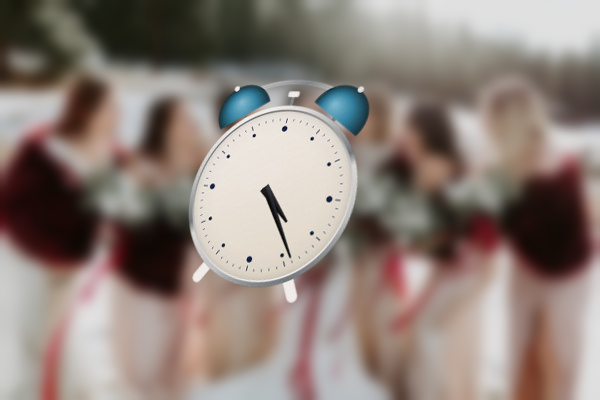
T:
4.24
